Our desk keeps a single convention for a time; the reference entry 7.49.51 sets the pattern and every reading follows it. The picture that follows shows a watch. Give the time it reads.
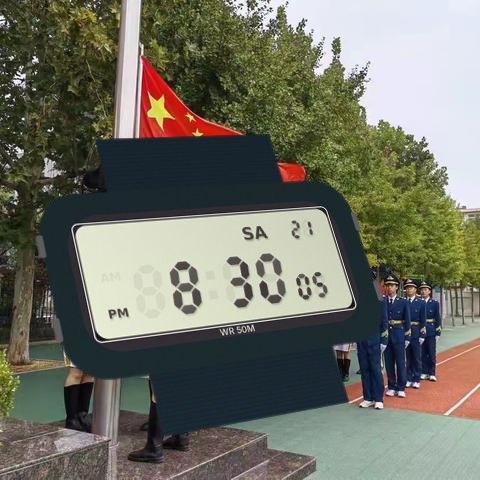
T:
8.30.05
